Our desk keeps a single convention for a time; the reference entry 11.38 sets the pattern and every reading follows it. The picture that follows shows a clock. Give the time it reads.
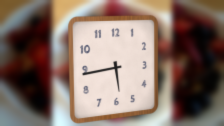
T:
5.44
